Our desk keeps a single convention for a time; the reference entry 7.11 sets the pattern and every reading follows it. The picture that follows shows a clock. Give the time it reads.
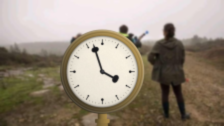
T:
3.57
